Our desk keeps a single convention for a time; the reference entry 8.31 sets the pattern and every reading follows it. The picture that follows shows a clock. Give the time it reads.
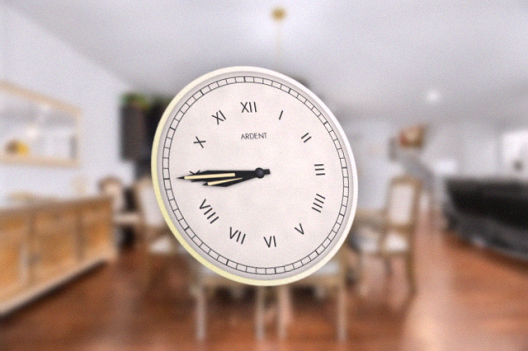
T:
8.45
